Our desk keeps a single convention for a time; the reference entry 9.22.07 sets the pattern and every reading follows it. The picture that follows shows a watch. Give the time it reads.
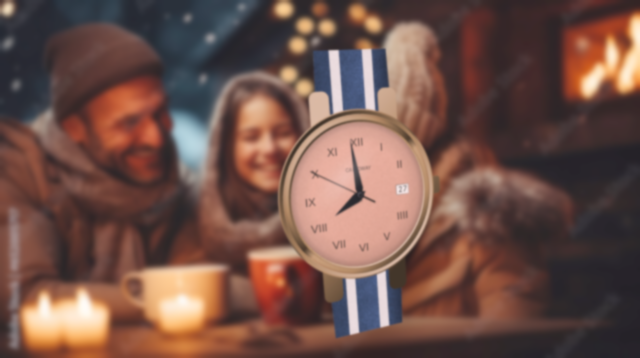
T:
7.58.50
